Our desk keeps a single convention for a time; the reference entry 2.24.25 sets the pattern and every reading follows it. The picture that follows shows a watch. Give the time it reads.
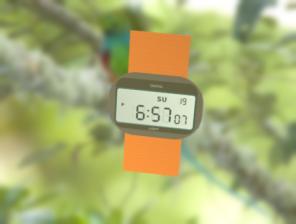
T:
6.57.07
